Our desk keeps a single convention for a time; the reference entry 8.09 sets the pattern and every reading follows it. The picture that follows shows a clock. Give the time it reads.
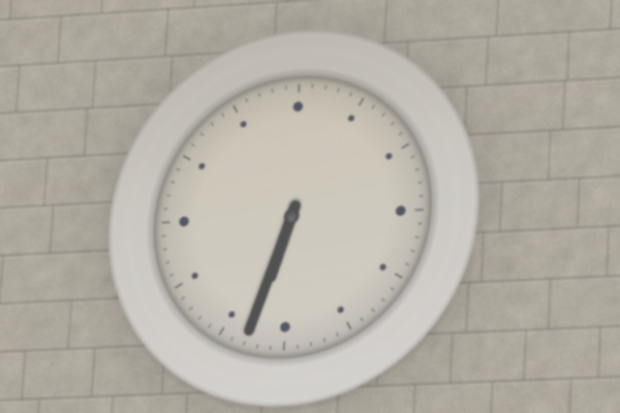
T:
6.33
